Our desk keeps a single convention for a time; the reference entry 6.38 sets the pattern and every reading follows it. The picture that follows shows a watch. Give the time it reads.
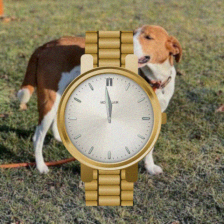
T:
11.59
